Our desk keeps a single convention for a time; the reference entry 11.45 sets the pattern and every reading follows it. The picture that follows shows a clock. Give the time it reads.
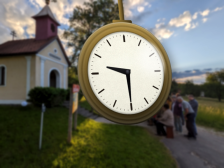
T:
9.30
